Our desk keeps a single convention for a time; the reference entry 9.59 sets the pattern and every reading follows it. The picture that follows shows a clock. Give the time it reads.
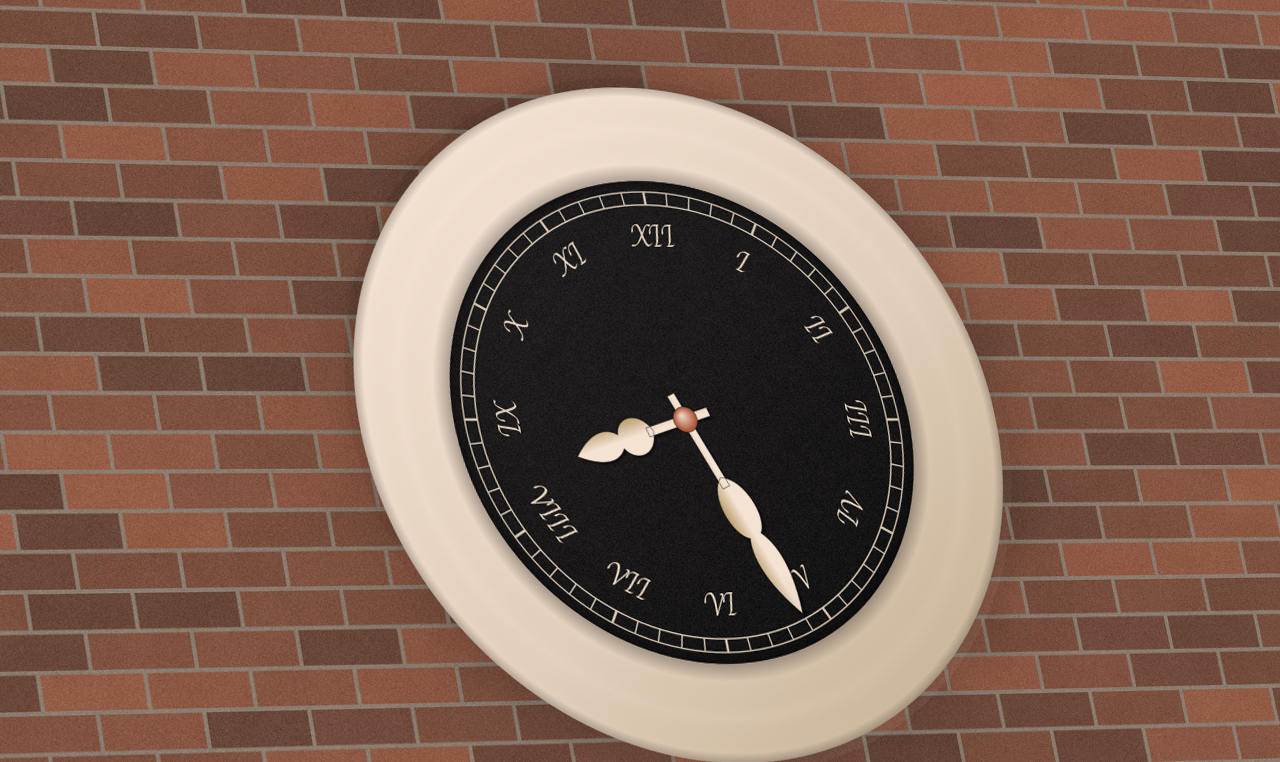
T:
8.26
